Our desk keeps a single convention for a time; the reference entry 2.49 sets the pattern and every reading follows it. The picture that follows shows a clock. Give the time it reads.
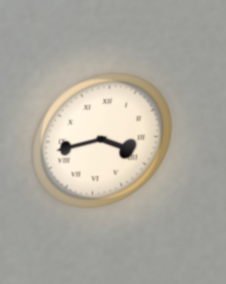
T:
3.43
